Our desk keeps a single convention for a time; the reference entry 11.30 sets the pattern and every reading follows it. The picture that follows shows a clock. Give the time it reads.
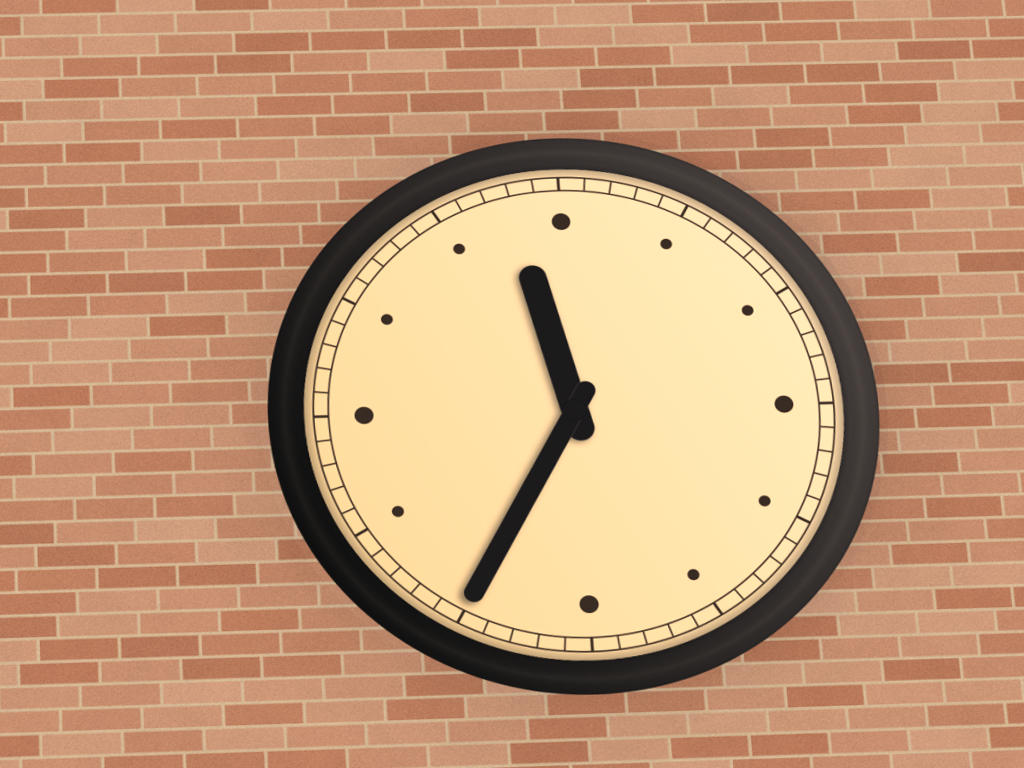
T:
11.35
